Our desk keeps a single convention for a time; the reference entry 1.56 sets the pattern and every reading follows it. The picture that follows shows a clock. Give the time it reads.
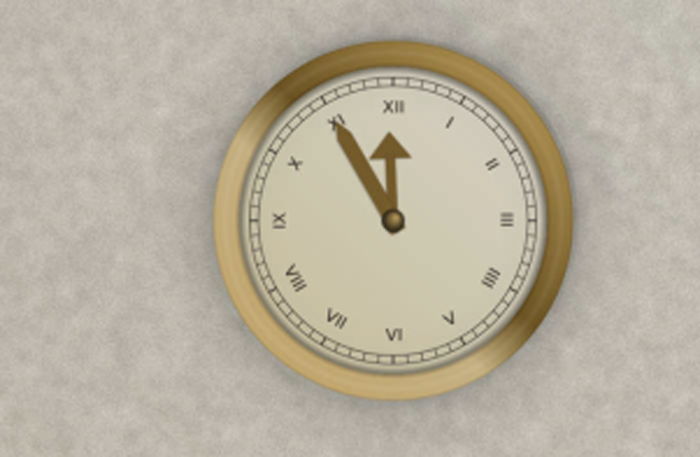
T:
11.55
